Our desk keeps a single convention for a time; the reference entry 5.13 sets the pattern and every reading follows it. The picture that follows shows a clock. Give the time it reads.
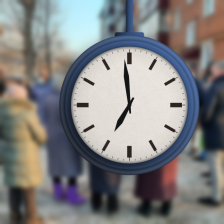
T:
6.59
